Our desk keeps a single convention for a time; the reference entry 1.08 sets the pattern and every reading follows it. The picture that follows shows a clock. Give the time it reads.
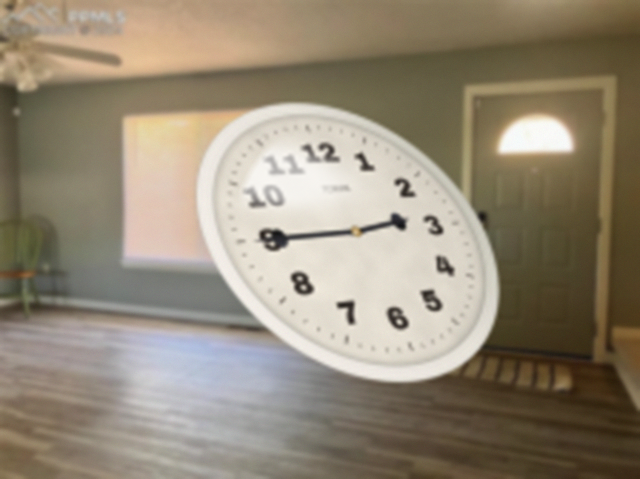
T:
2.45
